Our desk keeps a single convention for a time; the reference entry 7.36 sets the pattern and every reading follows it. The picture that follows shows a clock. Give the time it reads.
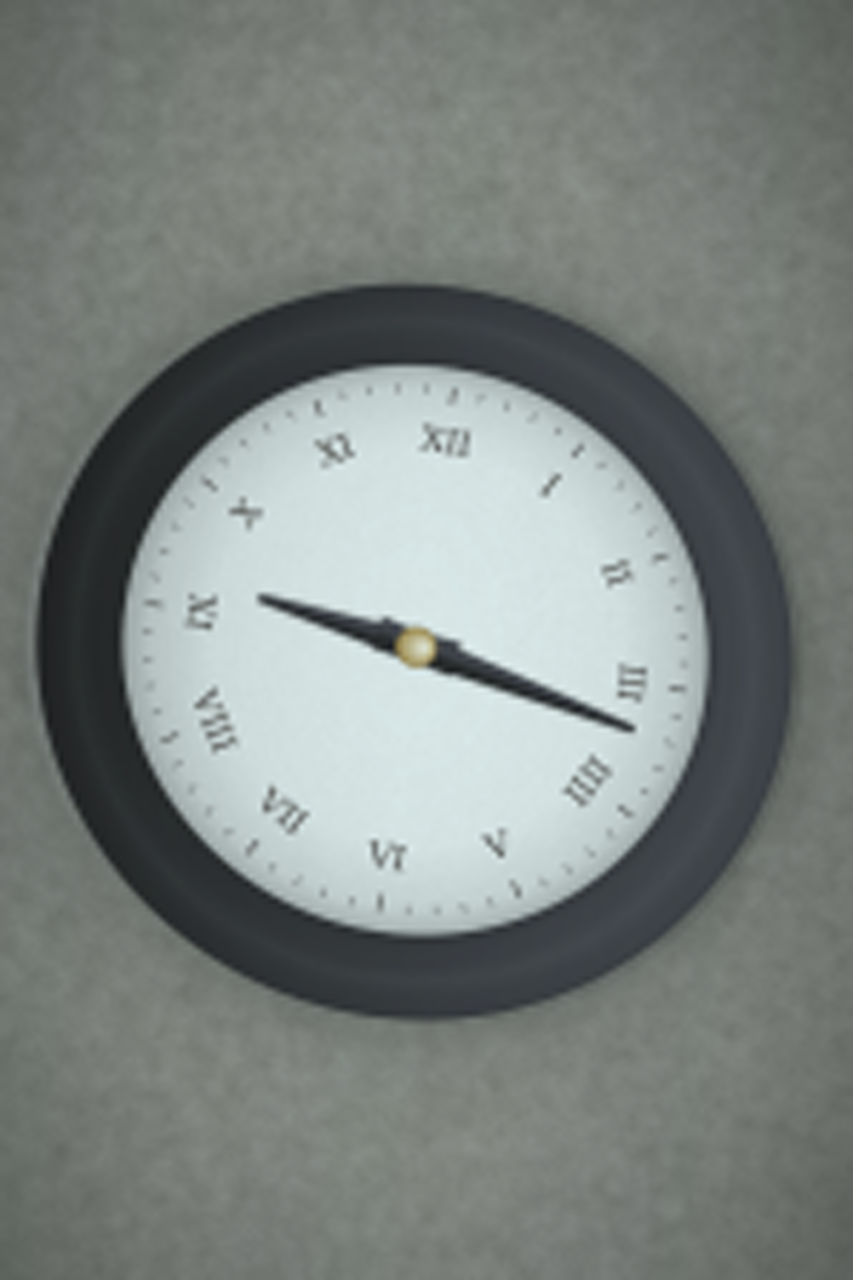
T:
9.17
